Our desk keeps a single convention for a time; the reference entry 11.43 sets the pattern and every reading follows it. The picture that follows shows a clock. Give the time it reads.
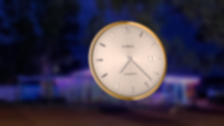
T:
7.23
